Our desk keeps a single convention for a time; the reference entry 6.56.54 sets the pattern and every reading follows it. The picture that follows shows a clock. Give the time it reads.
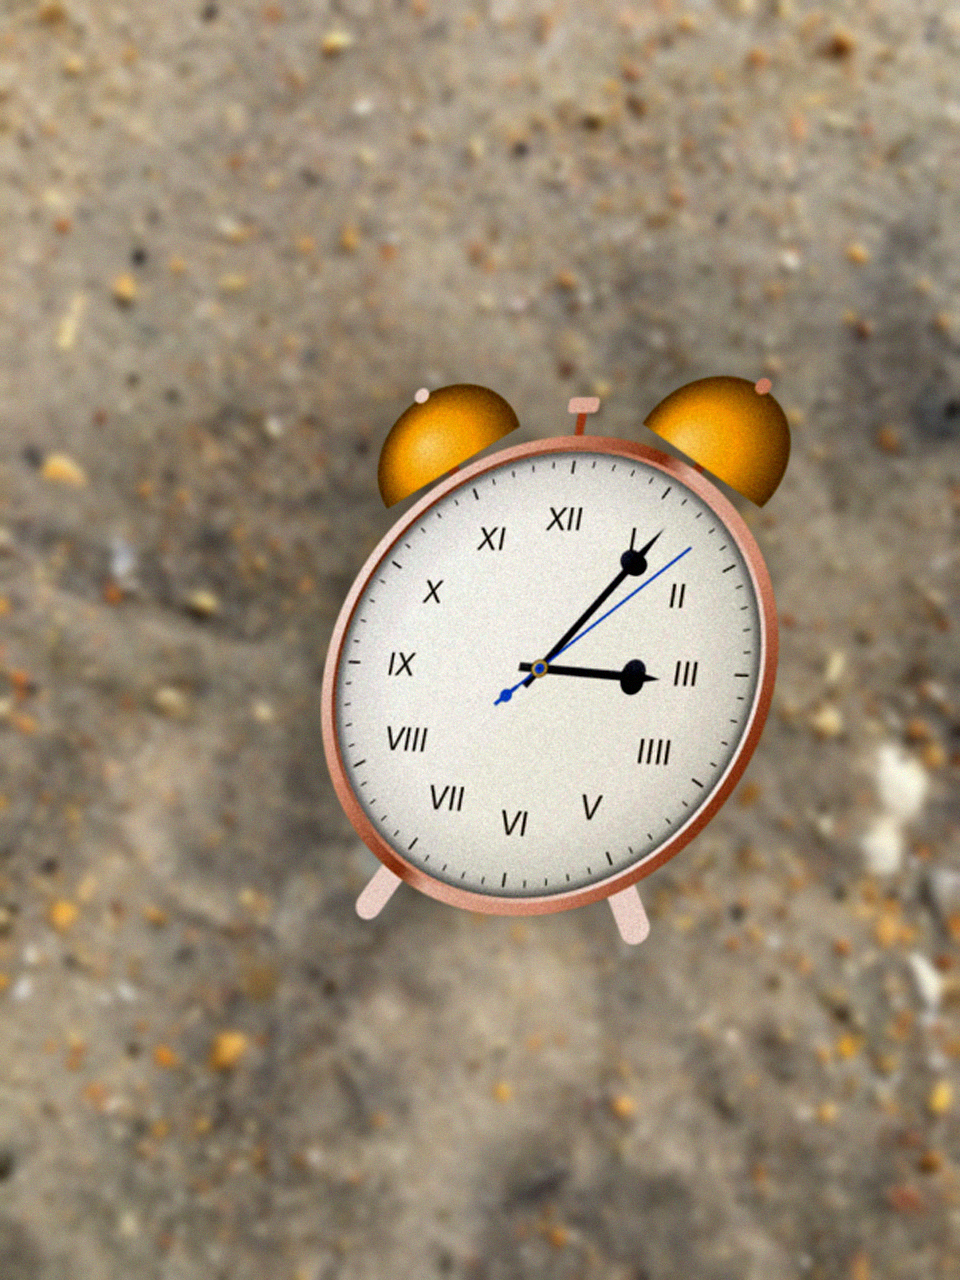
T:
3.06.08
